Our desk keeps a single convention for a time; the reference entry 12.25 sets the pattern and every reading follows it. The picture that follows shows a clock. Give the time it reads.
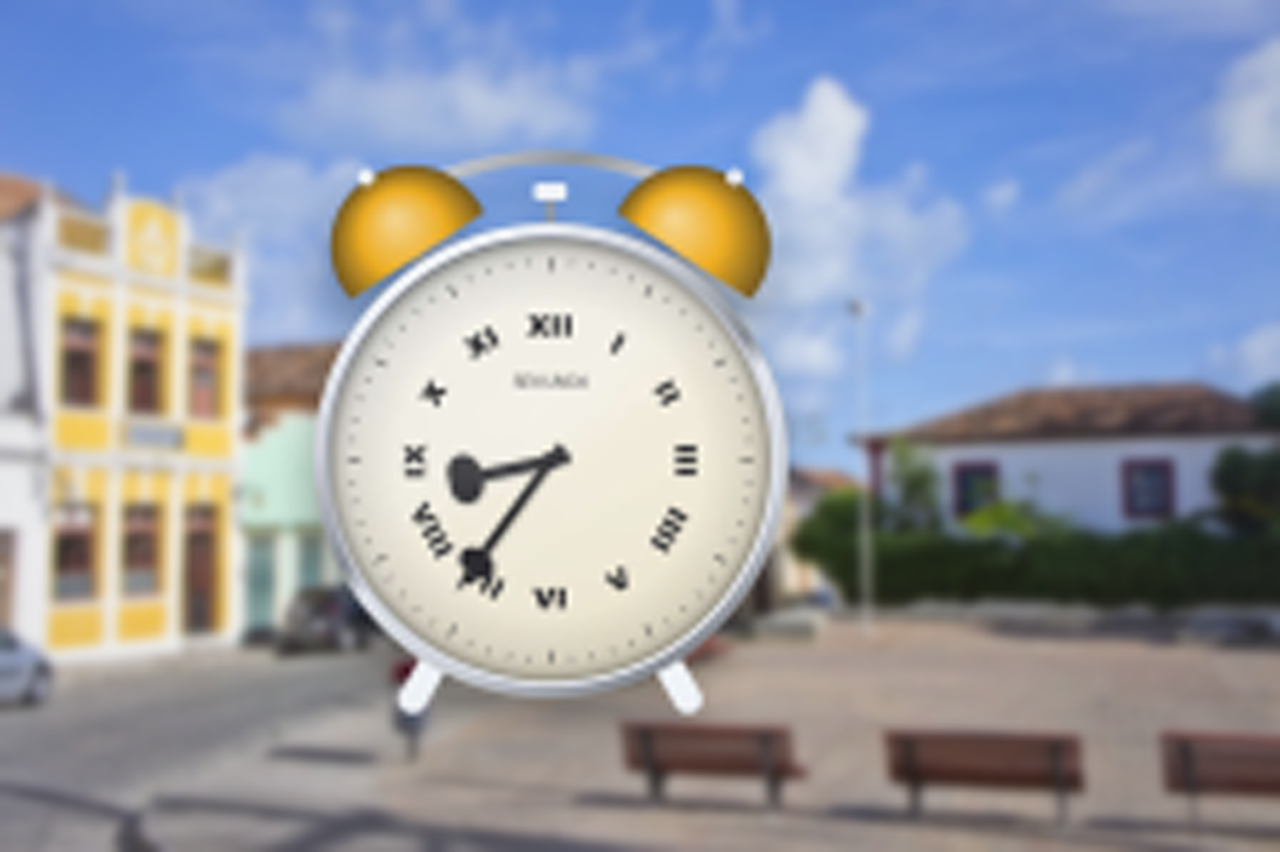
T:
8.36
